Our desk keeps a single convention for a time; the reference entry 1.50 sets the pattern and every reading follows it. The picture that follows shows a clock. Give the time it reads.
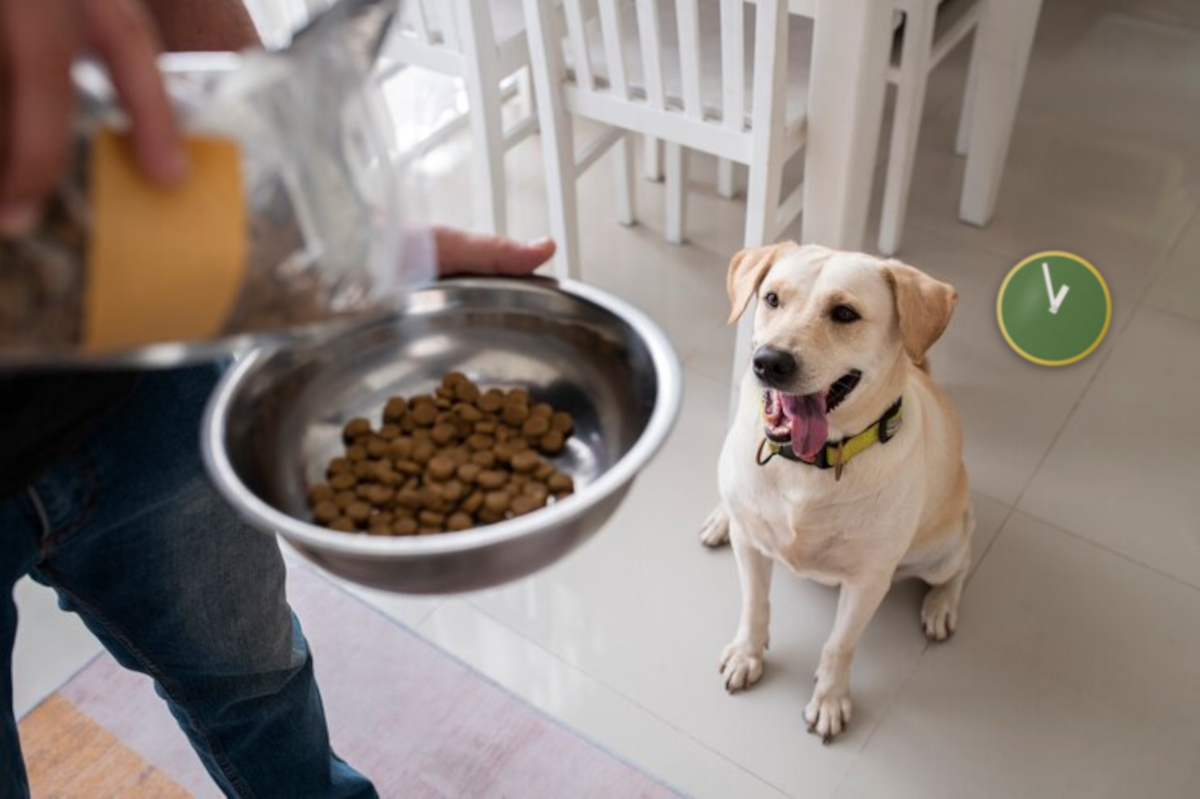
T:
12.58
